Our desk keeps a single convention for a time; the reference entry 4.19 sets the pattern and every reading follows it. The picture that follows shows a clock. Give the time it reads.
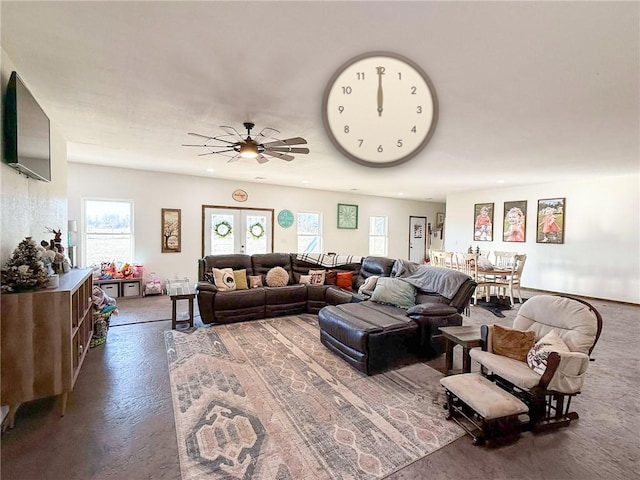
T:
12.00
